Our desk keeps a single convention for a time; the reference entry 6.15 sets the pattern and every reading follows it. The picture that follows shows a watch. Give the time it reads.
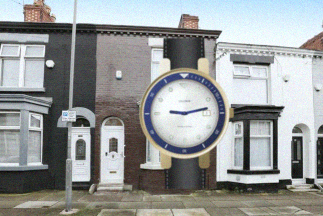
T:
9.13
